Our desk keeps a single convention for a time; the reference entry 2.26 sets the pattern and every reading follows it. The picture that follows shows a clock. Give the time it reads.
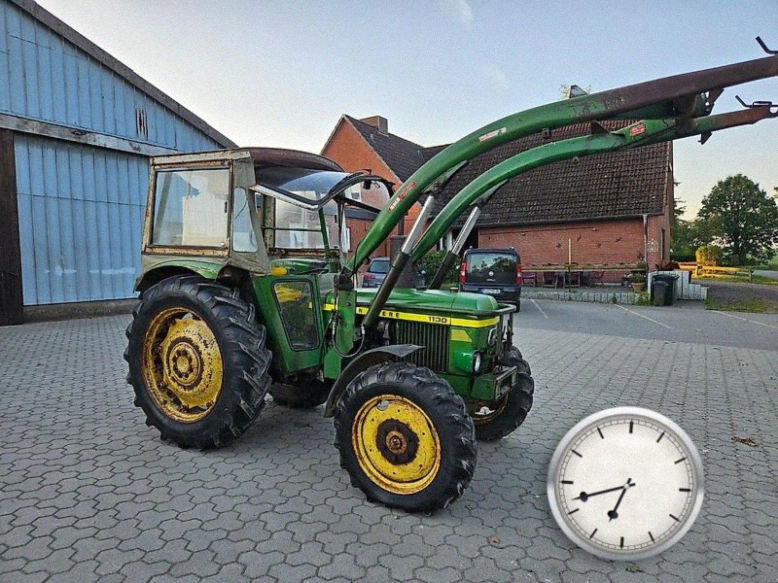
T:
6.42
